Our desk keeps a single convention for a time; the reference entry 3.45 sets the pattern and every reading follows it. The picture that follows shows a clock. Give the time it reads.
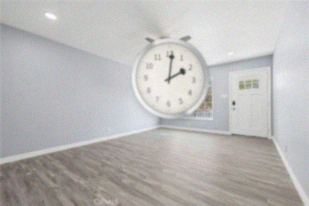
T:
2.01
